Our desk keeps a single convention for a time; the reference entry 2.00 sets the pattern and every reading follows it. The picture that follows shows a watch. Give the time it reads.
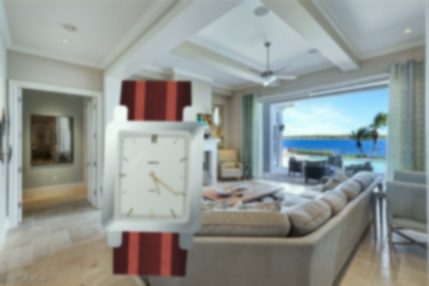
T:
5.21
